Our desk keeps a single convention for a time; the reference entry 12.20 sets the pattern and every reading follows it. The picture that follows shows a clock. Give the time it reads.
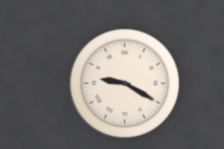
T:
9.20
